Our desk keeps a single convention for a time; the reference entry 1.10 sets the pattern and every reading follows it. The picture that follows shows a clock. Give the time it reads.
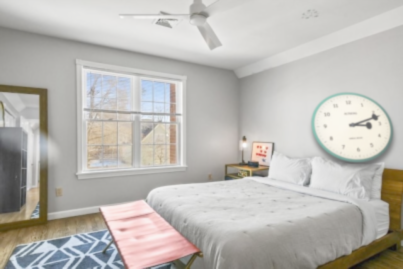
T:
3.12
